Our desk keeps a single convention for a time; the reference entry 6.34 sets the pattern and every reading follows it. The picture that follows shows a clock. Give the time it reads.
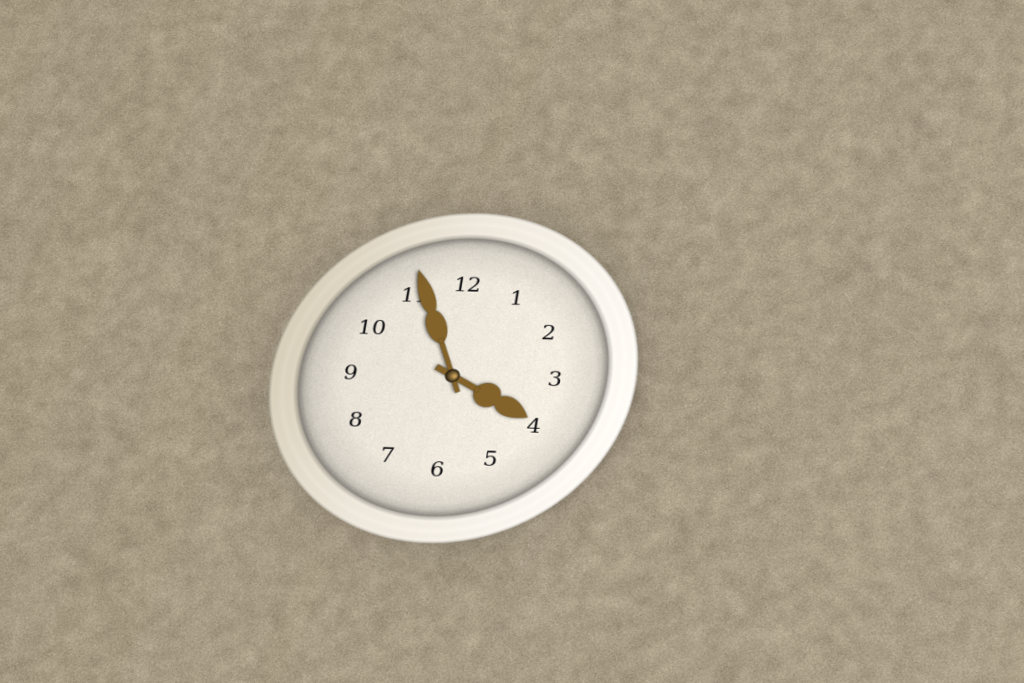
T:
3.56
